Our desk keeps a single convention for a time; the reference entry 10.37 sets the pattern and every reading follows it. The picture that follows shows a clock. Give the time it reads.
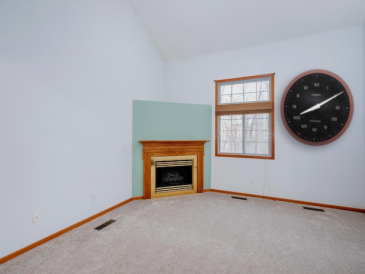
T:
8.10
